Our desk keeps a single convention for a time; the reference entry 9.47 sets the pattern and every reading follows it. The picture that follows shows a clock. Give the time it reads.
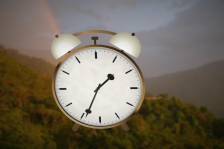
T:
1.34
